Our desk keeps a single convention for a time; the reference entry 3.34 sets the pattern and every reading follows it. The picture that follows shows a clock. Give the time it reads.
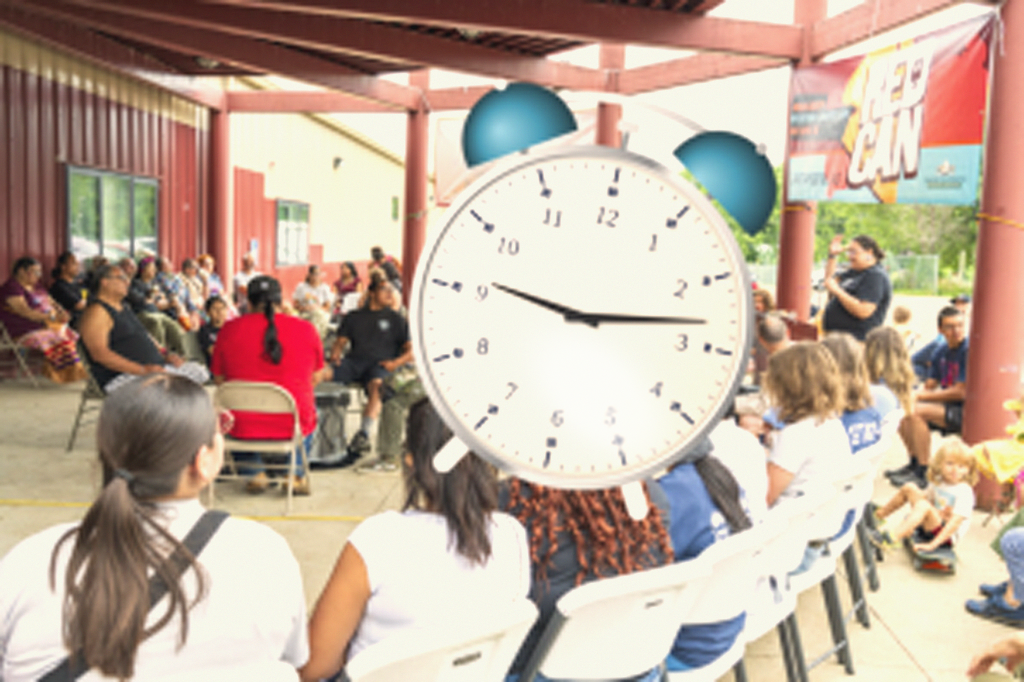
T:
9.13
